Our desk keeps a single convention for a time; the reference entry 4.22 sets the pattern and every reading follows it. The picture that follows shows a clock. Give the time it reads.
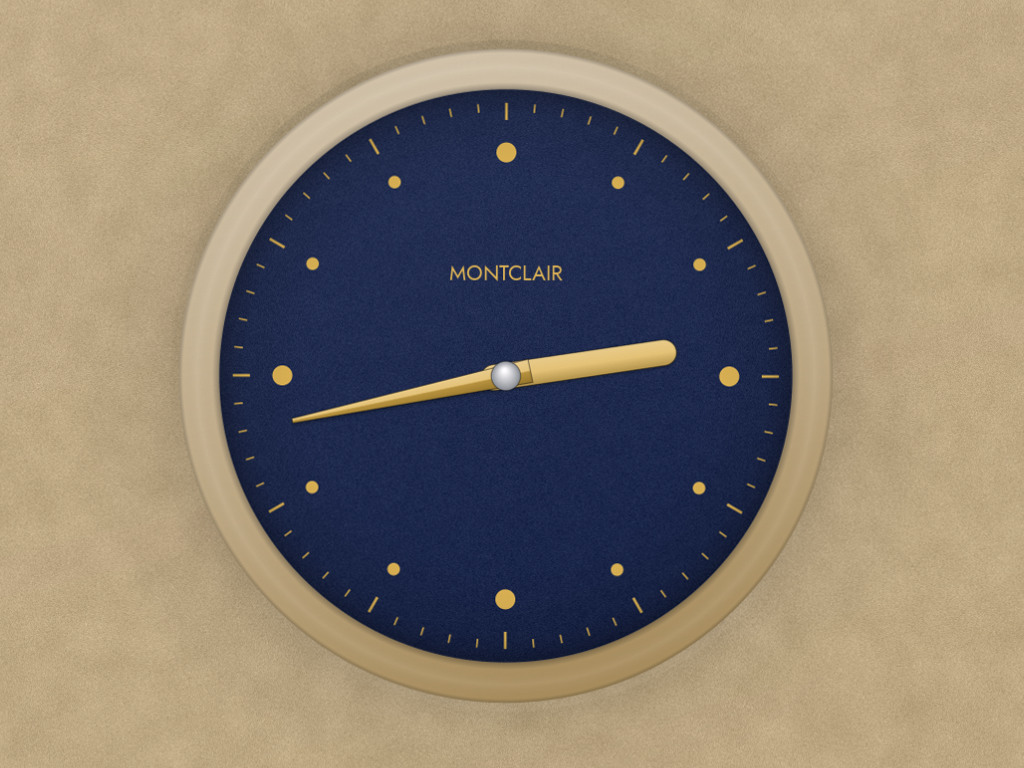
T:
2.43
